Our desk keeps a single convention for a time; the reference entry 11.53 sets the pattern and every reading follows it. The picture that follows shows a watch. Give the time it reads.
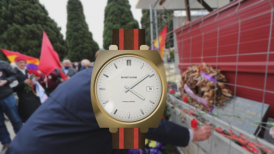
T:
4.09
